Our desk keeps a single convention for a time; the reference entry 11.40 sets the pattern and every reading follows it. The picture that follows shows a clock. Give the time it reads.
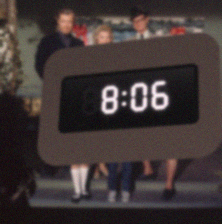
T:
8.06
